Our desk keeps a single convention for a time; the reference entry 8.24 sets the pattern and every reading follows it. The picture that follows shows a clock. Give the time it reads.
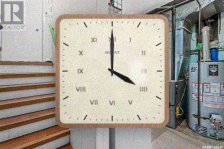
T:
4.00
